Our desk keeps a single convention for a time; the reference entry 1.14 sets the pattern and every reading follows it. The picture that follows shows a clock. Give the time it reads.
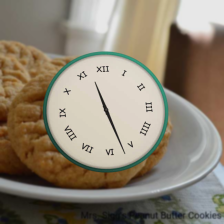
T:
11.27
